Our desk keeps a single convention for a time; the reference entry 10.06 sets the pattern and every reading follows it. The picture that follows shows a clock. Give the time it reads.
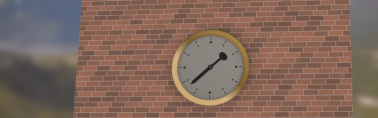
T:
1.38
